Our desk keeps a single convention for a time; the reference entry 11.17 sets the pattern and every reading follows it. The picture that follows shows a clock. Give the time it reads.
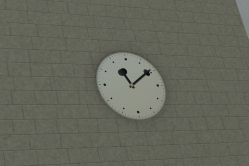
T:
11.09
